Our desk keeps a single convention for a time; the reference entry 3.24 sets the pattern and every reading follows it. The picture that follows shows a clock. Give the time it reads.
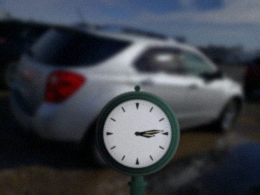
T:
3.14
